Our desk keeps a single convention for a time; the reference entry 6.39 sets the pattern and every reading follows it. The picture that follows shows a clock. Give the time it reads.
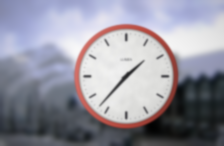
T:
1.37
